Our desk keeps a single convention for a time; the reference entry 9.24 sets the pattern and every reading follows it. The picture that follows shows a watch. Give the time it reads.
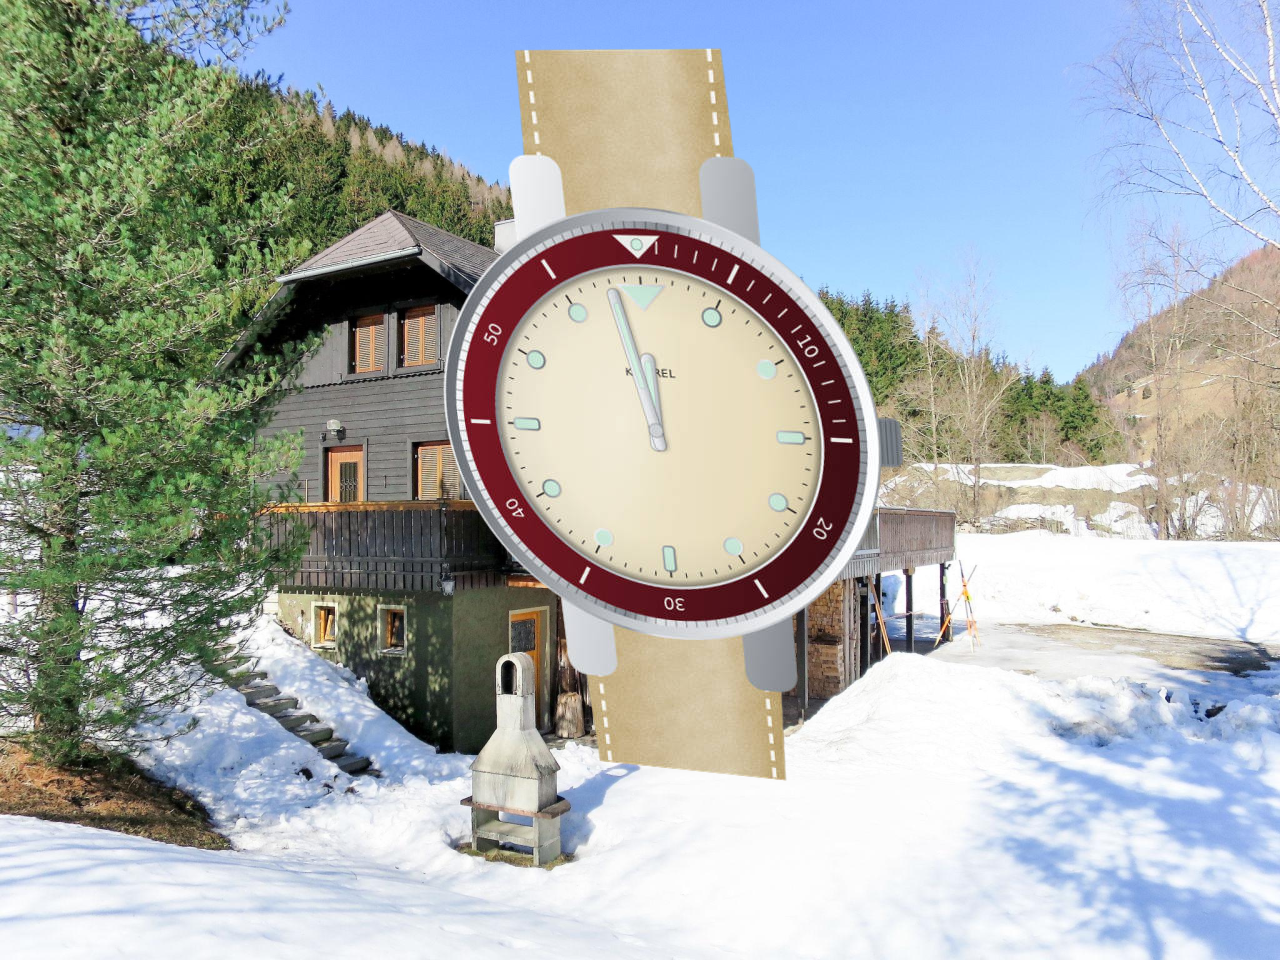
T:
11.58
